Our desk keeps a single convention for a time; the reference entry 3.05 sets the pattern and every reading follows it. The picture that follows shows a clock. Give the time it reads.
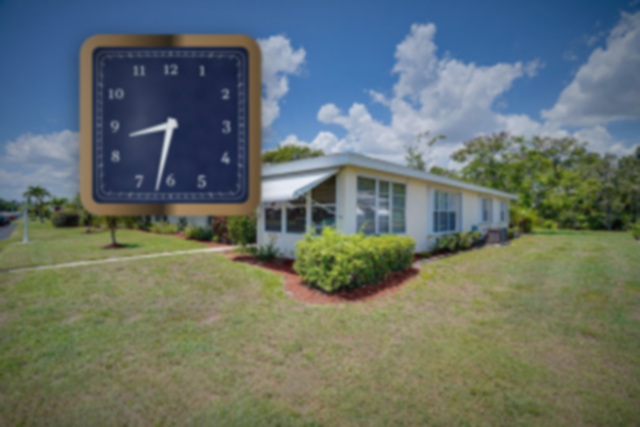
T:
8.32
